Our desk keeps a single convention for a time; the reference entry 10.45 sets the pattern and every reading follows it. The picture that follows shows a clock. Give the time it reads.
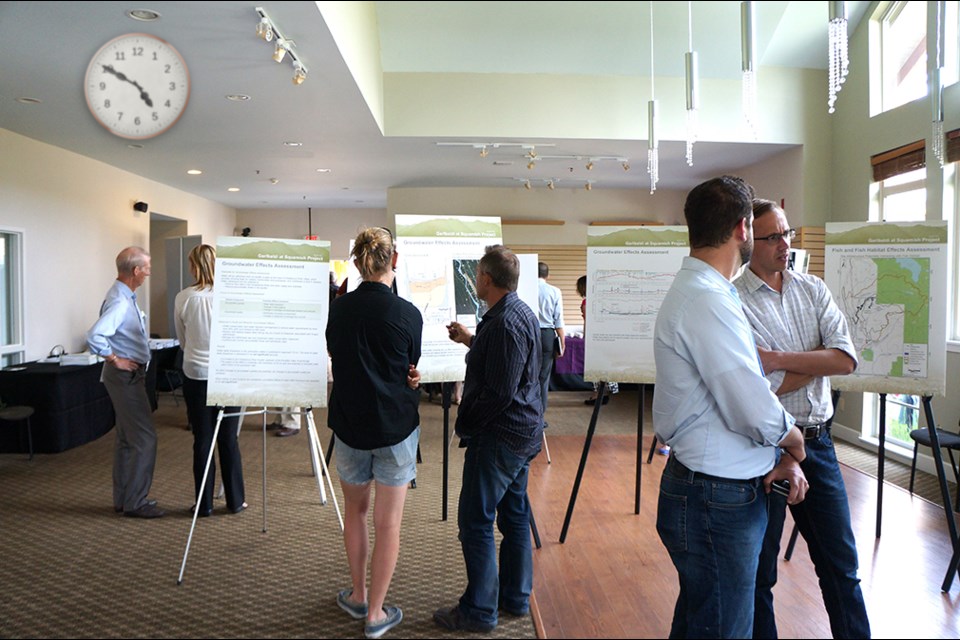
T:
4.50
